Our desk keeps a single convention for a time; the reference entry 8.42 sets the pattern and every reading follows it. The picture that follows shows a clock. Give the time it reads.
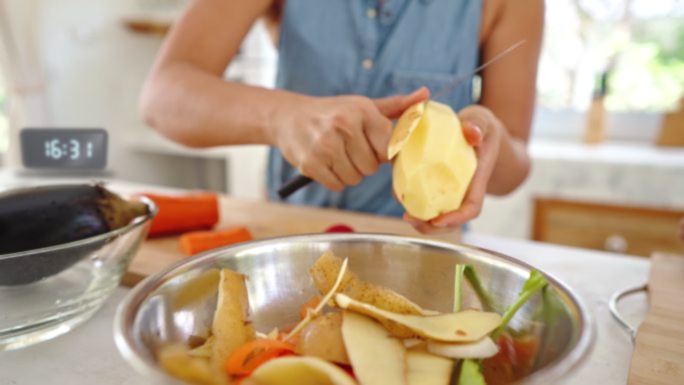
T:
16.31
